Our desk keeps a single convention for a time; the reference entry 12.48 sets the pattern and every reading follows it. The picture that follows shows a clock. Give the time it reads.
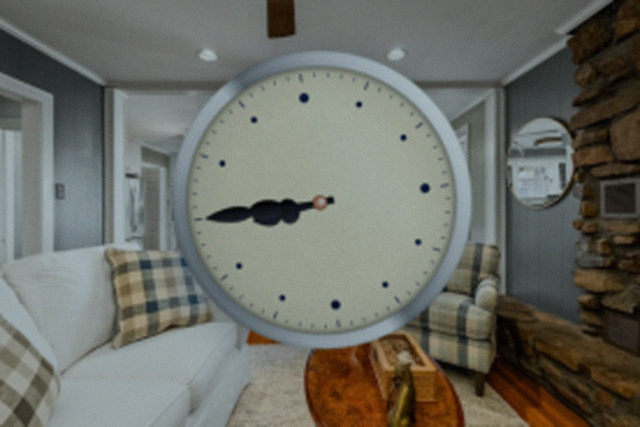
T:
8.45
